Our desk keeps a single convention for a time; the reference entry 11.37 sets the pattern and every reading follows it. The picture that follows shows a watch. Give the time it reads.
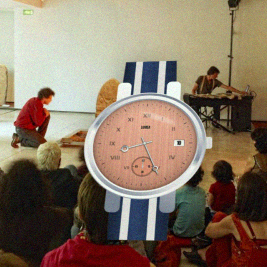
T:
8.26
